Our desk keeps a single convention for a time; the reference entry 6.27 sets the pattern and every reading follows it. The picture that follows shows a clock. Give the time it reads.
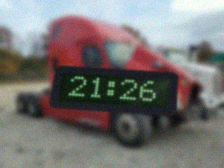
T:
21.26
